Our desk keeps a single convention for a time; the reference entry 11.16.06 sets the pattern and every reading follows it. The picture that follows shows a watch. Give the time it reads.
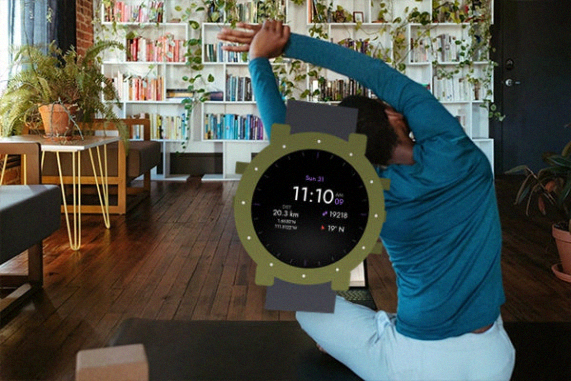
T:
11.10.09
